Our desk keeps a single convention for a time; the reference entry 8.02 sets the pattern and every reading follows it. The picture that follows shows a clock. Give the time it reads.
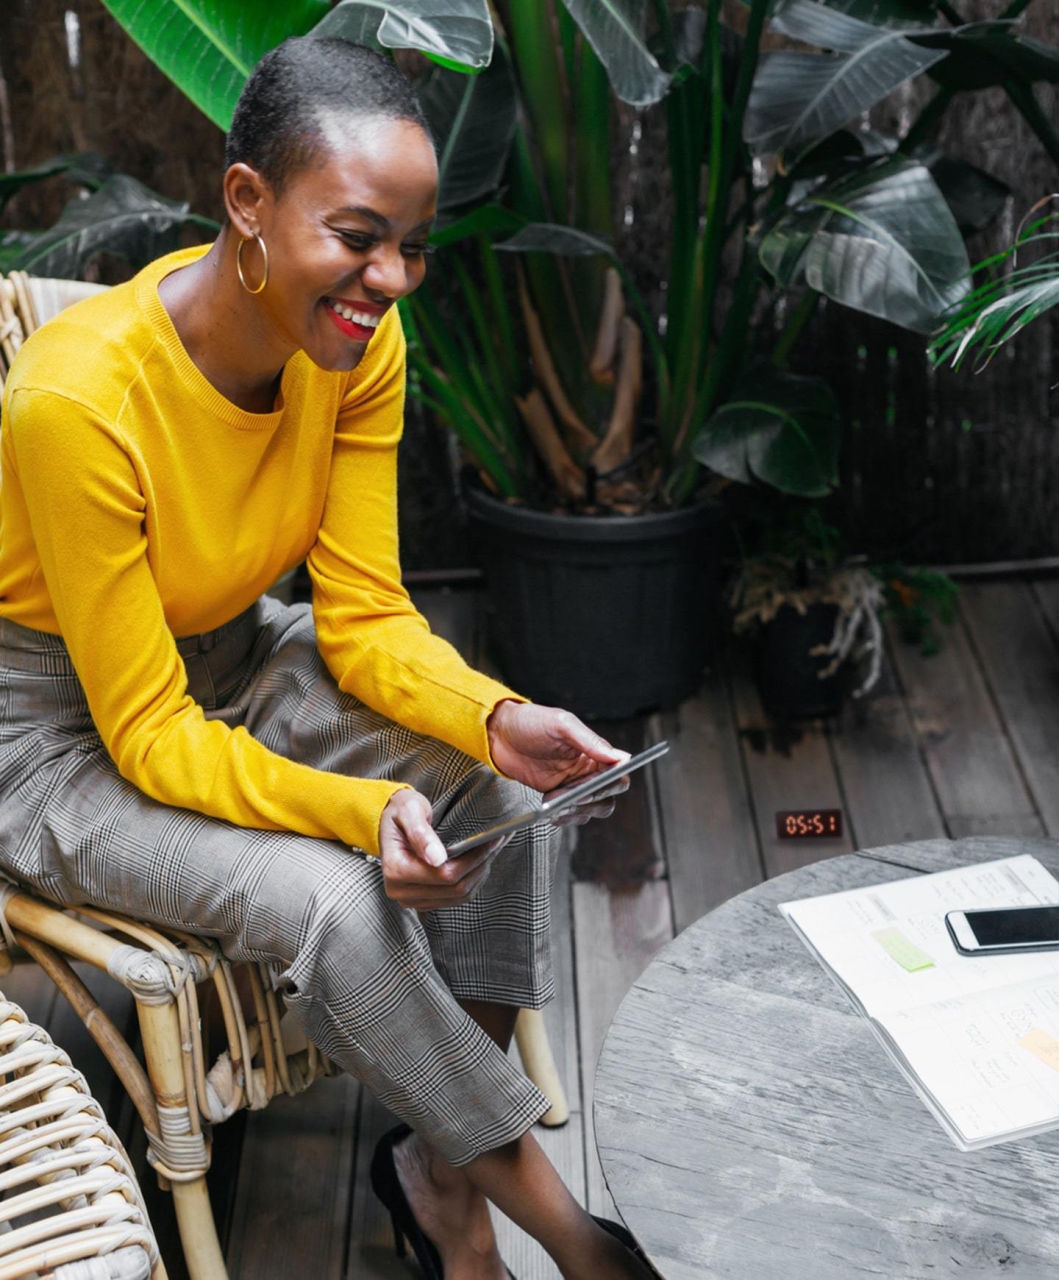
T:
5.51
